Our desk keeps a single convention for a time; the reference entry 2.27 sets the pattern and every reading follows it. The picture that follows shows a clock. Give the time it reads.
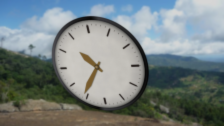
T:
10.36
